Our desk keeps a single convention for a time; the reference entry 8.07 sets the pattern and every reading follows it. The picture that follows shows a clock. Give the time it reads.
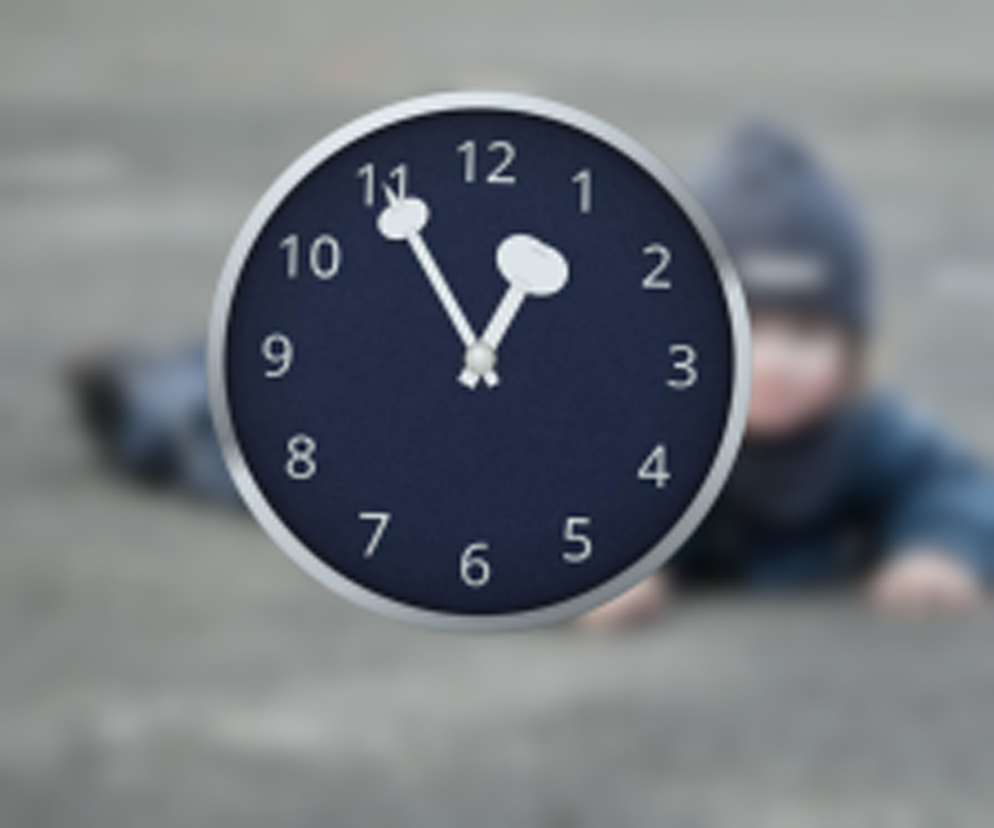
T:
12.55
